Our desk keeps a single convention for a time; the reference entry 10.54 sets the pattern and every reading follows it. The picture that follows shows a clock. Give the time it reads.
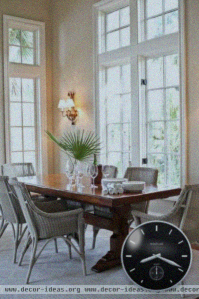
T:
8.19
